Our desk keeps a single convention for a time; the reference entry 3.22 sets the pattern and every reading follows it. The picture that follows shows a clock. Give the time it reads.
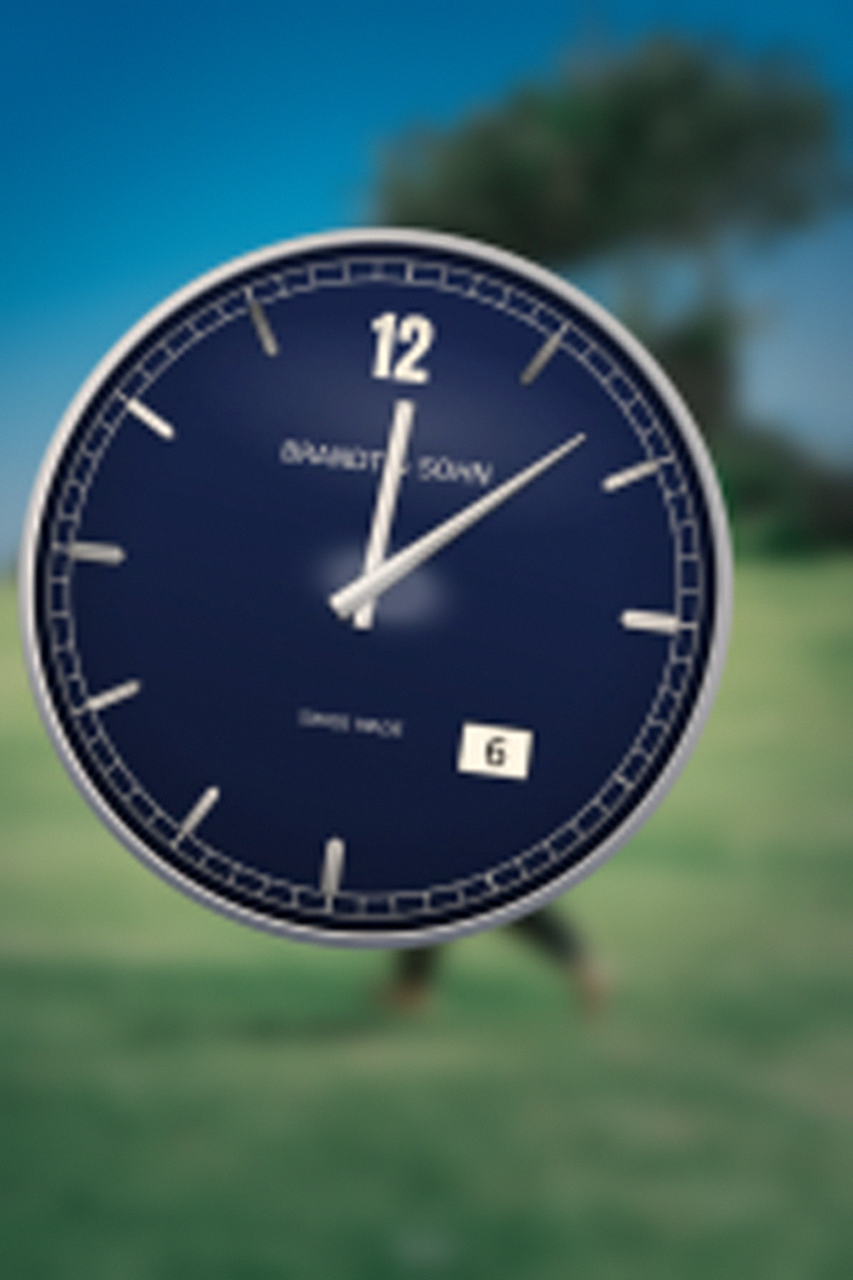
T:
12.08
